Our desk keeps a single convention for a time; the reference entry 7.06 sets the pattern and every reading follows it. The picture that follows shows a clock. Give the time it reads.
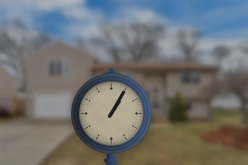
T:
1.05
